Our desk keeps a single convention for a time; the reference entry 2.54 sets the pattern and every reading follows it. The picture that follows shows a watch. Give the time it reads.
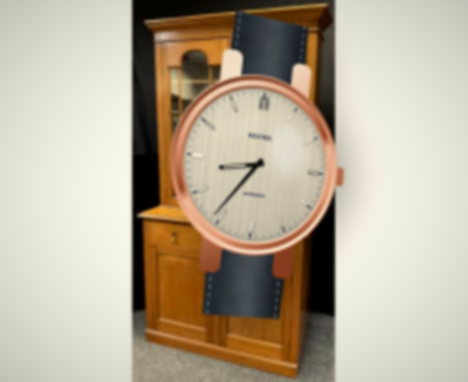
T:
8.36
